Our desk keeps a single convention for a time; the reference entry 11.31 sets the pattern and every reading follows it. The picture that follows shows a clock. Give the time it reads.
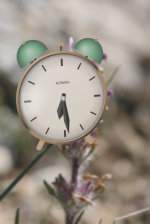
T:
6.29
